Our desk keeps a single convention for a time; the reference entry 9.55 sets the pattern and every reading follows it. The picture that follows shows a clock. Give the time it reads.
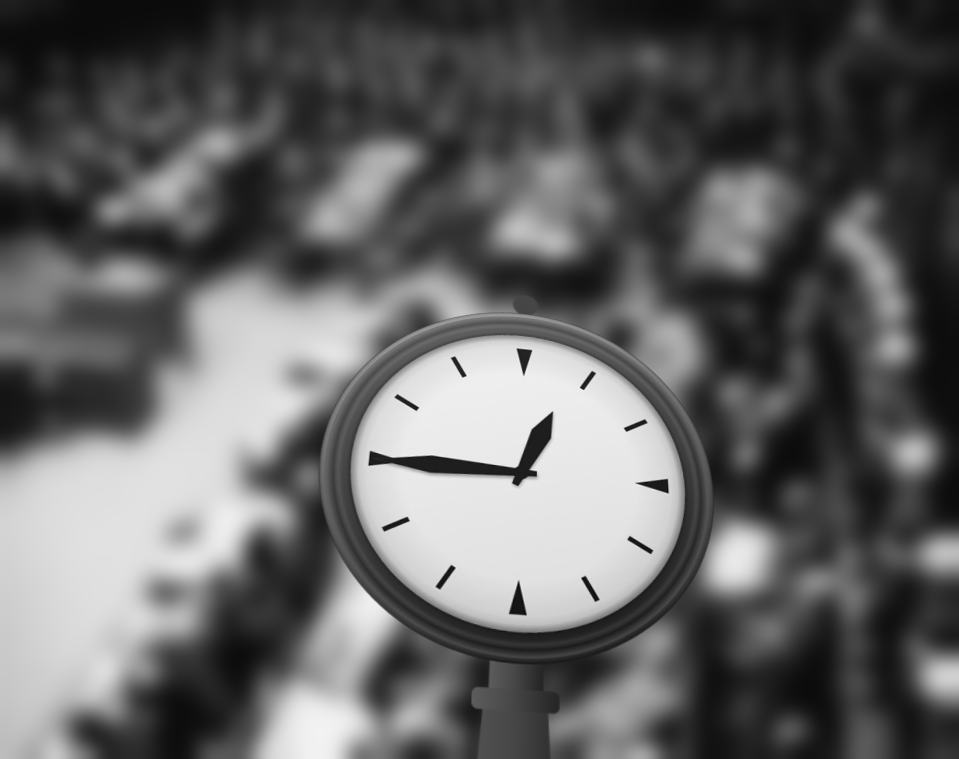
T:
12.45
